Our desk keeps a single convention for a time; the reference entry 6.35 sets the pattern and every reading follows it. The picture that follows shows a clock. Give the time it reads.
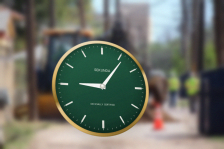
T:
9.06
